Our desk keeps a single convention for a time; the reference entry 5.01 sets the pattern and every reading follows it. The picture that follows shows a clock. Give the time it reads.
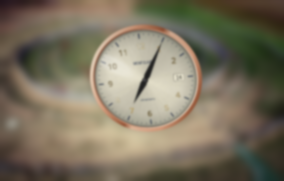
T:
7.05
